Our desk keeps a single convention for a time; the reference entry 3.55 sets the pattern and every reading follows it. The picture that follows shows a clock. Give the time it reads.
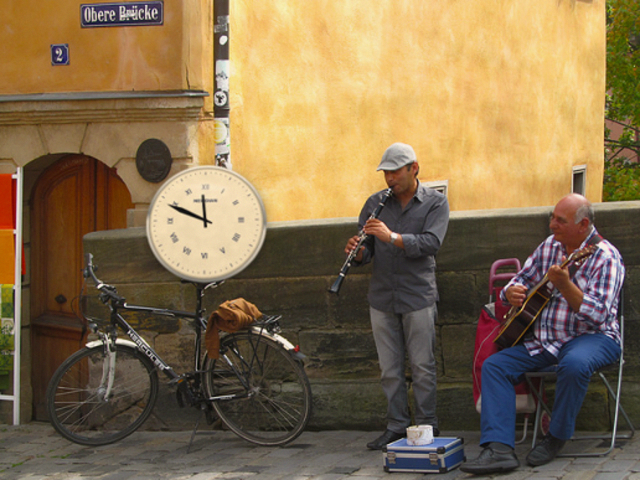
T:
11.49
